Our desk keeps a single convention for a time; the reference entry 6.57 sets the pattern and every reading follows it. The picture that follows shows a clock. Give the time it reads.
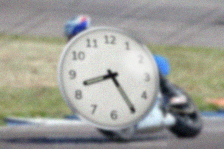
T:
8.25
